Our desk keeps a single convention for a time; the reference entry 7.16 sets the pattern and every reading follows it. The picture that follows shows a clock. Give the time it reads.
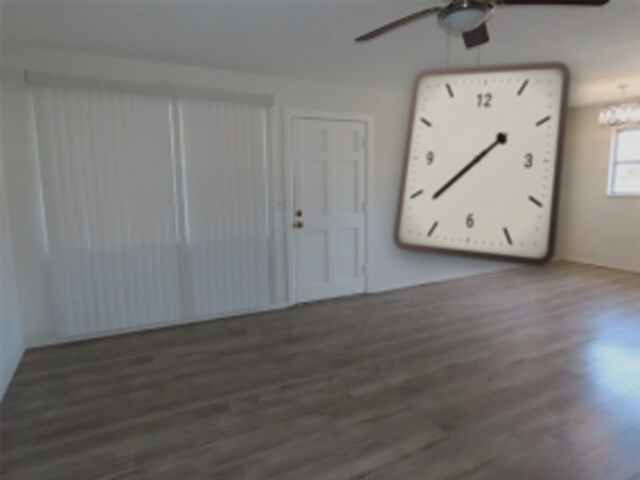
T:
1.38
